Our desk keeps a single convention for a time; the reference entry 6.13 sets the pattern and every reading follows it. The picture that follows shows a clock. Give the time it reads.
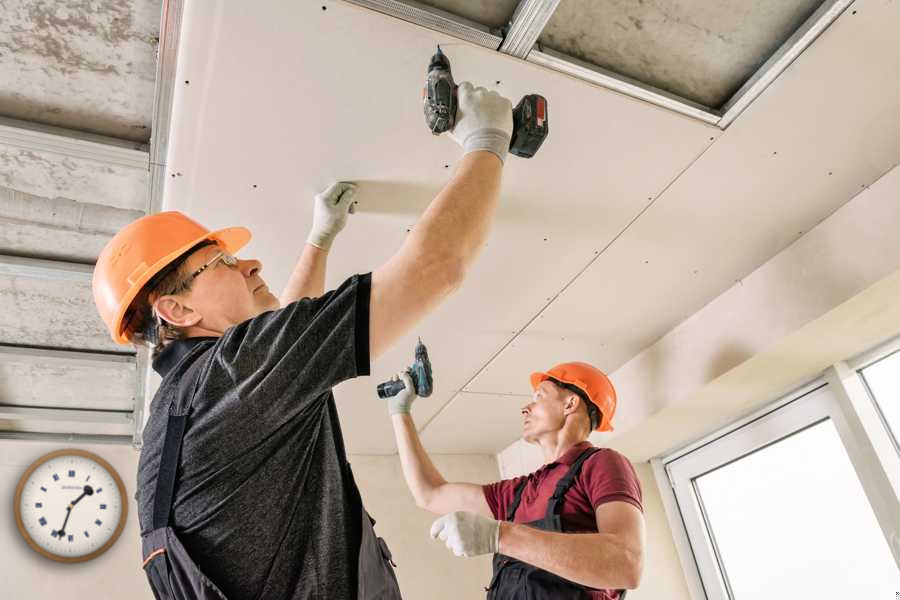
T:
1.33
